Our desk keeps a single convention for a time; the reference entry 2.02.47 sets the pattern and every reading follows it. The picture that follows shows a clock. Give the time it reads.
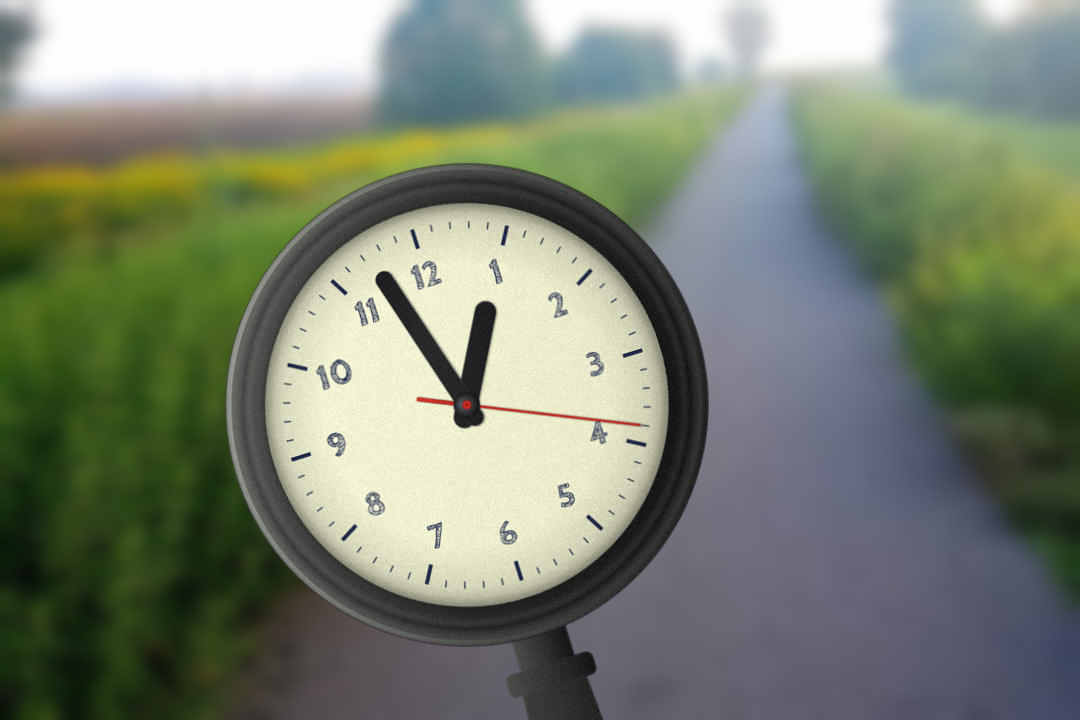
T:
12.57.19
